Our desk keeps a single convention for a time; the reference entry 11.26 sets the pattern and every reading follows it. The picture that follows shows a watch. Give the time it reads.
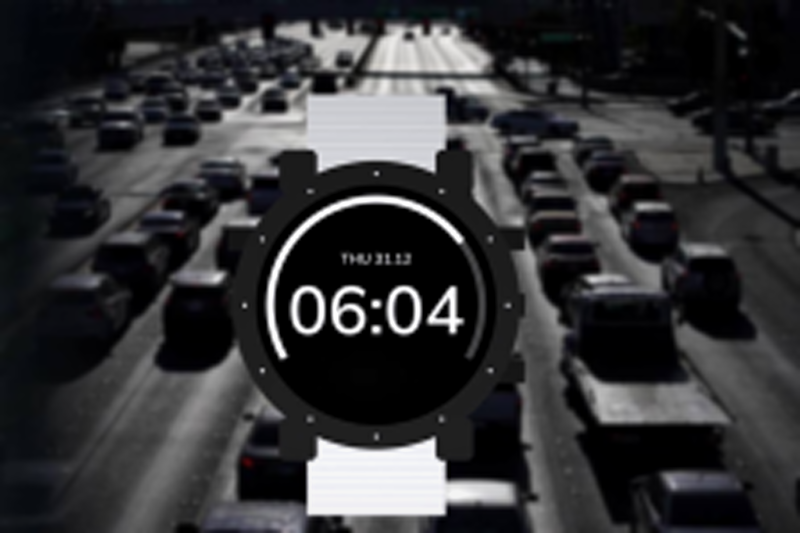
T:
6.04
